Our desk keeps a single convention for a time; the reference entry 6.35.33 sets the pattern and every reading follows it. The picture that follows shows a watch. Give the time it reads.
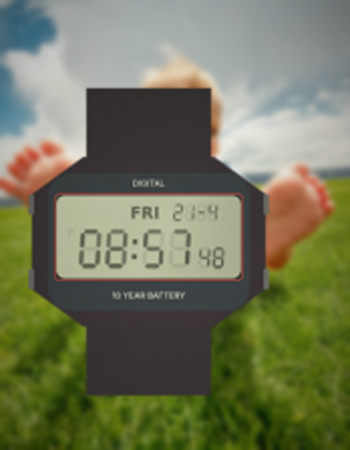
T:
8.57.48
